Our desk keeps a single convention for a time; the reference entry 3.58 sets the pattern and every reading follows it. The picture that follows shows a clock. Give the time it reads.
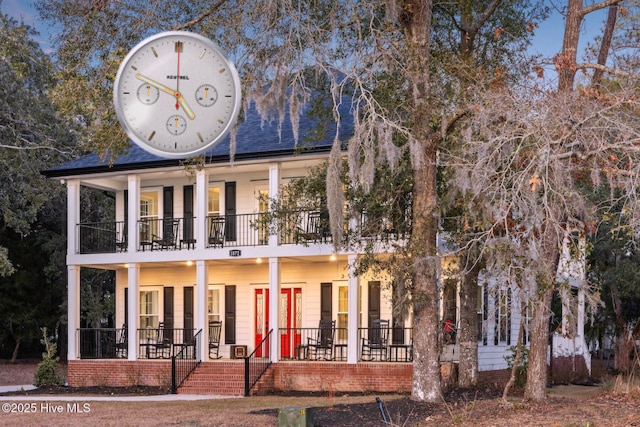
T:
4.49
